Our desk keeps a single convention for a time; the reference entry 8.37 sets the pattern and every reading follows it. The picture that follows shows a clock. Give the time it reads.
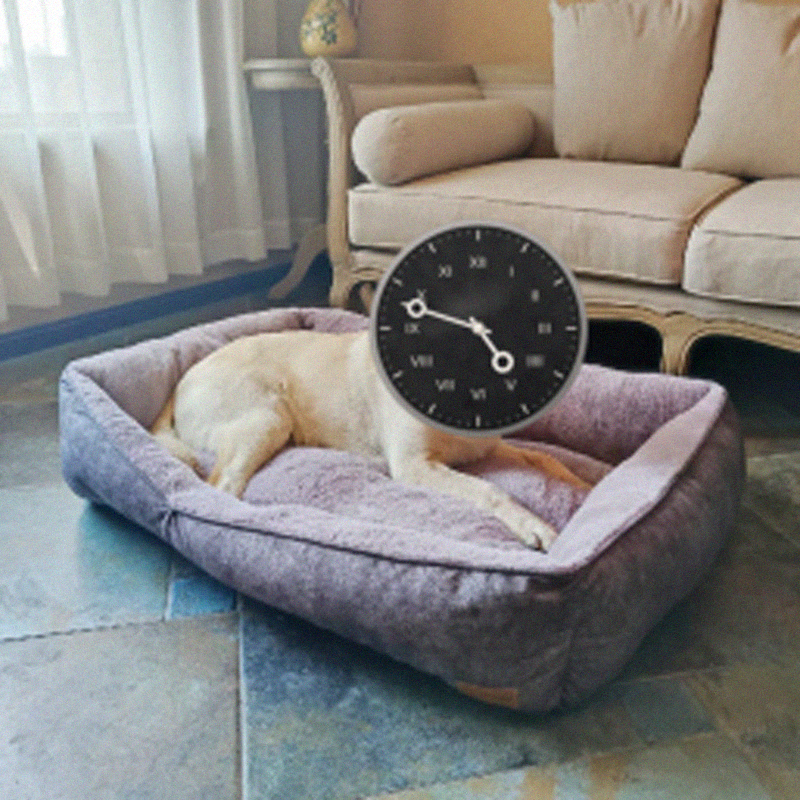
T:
4.48
